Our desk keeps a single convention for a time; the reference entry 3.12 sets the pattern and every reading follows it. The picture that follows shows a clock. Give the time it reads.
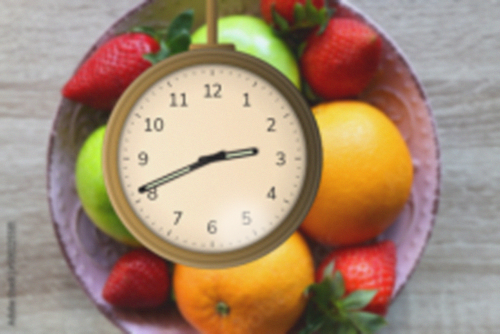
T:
2.41
